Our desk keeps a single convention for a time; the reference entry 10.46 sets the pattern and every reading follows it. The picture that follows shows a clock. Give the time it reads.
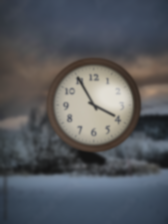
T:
3.55
